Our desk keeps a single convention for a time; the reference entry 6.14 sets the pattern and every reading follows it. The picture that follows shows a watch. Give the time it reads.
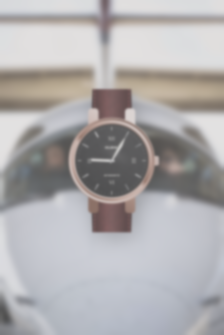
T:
9.05
